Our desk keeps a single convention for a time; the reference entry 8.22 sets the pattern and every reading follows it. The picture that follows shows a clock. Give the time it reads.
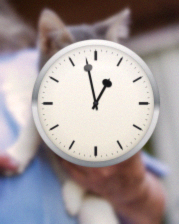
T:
12.58
